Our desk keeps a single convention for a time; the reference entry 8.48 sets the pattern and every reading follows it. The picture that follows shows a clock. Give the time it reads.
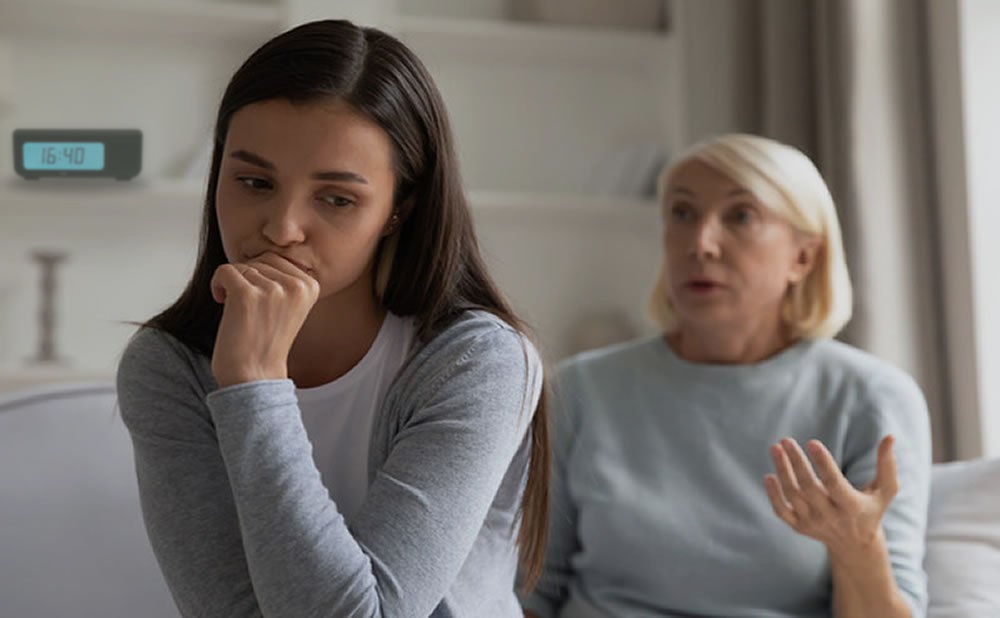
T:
16.40
